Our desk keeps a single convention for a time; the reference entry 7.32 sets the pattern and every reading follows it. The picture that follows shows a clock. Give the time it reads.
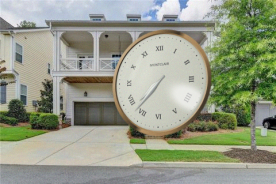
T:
7.37
